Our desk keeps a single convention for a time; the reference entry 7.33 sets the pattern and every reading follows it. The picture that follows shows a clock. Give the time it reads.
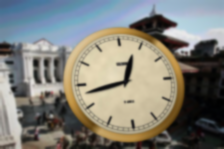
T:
12.43
